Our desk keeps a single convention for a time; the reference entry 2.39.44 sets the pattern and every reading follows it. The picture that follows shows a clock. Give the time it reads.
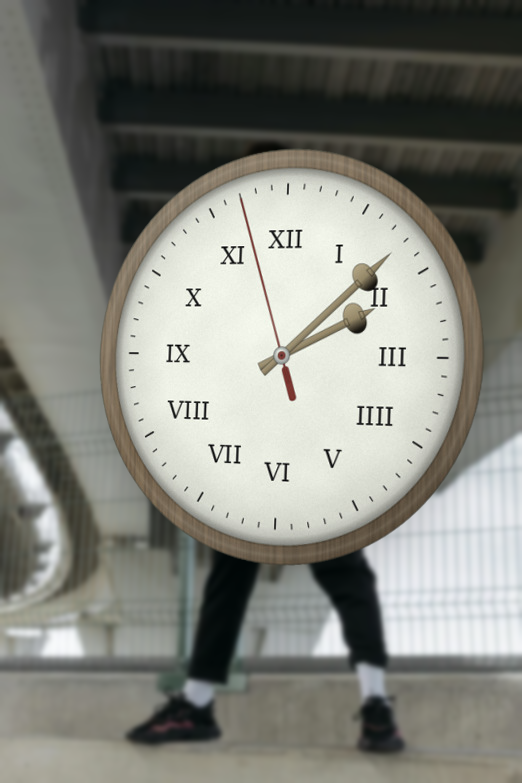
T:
2.07.57
